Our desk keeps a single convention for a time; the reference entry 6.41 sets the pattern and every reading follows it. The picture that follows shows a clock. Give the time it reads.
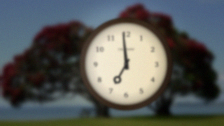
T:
6.59
